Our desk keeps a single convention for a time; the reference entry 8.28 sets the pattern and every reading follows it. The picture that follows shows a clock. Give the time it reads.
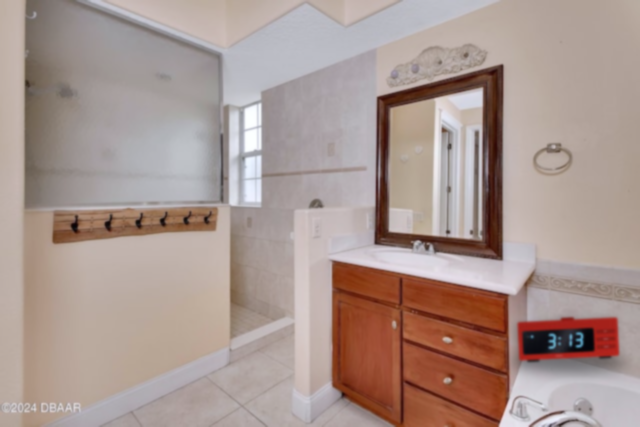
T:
3.13
